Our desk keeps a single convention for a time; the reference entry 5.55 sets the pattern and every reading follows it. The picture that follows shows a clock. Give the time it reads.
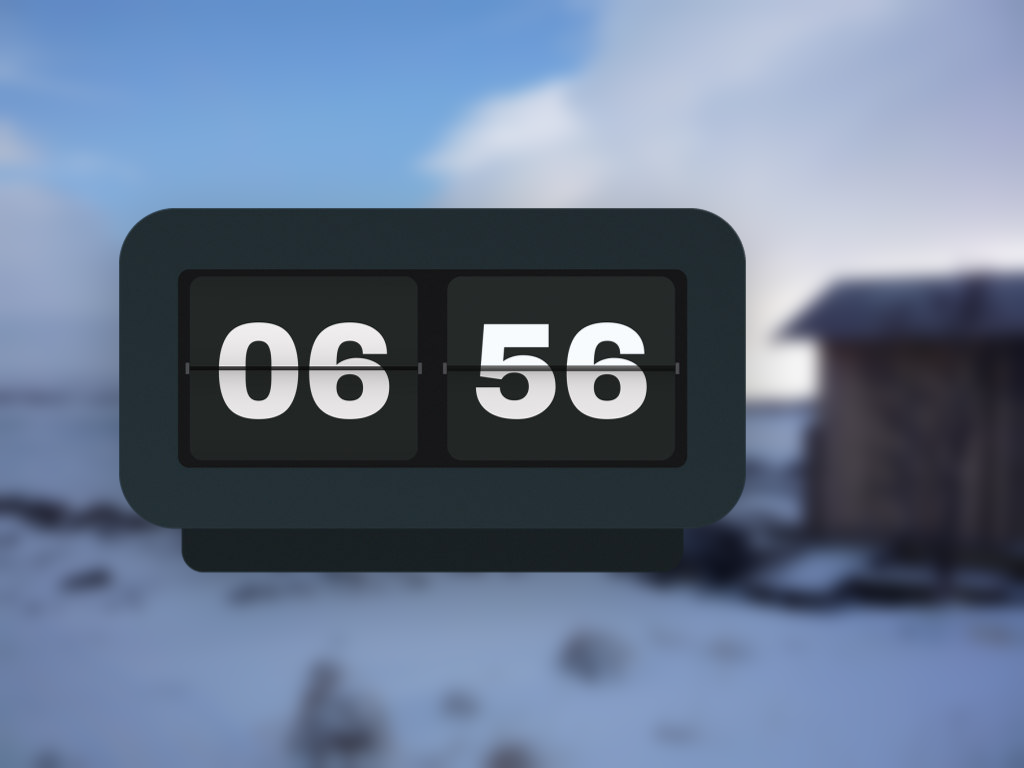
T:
6.56
